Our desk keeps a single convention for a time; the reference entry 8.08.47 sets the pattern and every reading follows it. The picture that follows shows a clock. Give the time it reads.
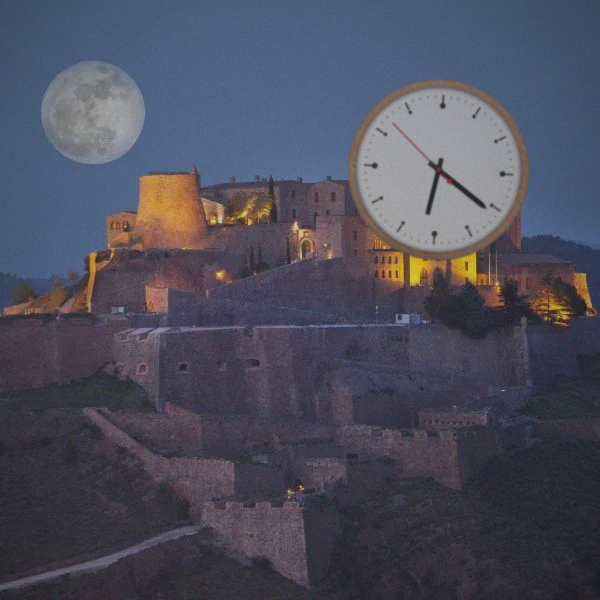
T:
6.20.52
